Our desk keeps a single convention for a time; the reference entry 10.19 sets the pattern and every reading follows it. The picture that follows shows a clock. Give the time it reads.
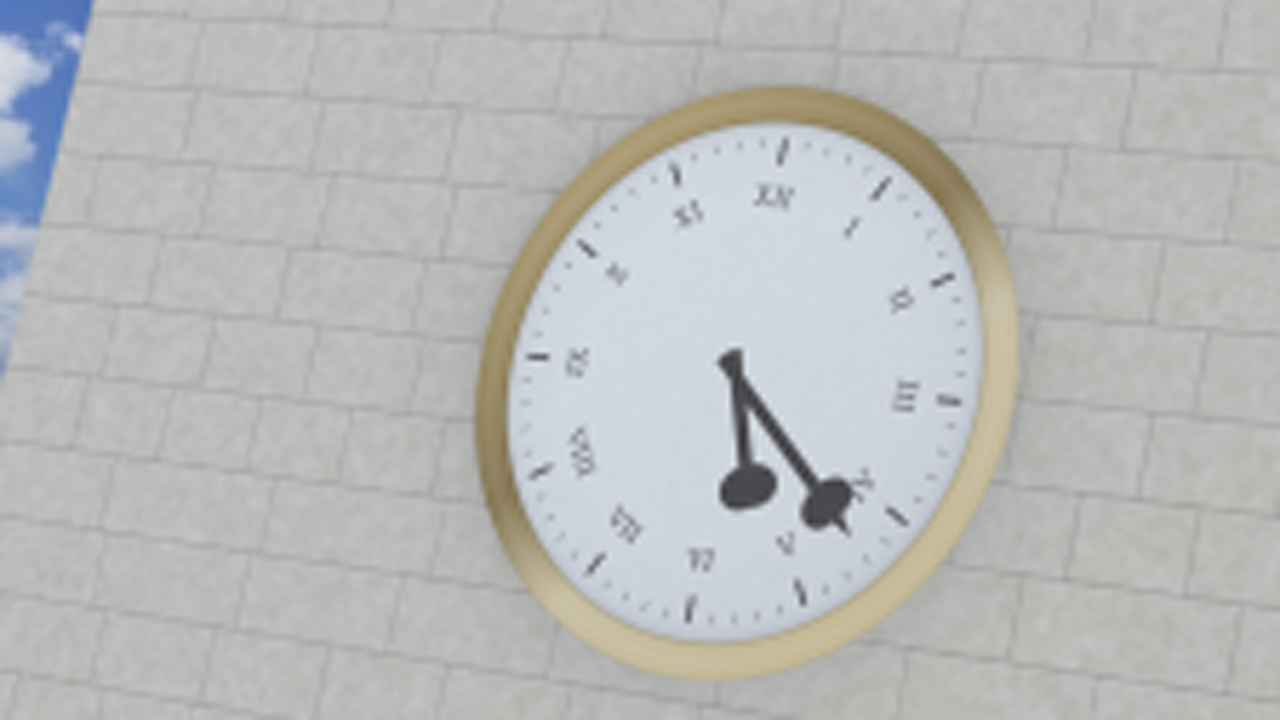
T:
5.22
